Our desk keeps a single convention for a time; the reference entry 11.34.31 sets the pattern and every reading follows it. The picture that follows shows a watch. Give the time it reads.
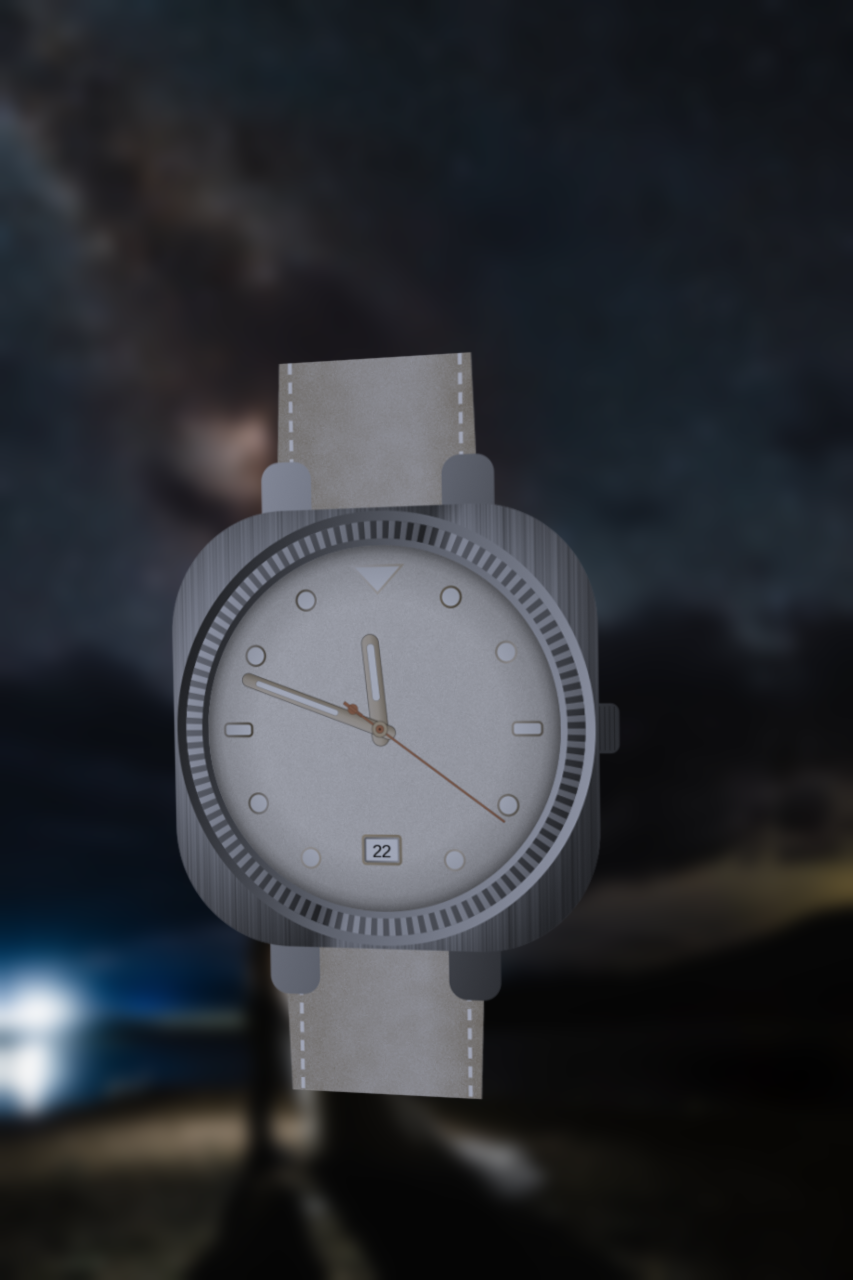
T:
11.48.21
